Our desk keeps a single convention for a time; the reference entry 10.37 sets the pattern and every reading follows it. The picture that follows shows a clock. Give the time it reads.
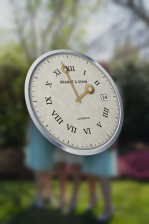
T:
1.58
